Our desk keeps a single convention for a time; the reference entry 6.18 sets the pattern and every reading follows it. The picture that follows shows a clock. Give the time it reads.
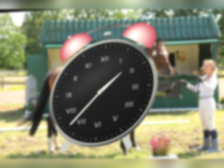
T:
1.37
